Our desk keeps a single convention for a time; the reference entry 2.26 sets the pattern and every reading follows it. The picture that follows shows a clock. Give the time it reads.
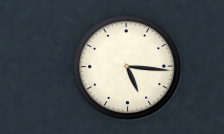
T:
5.16
